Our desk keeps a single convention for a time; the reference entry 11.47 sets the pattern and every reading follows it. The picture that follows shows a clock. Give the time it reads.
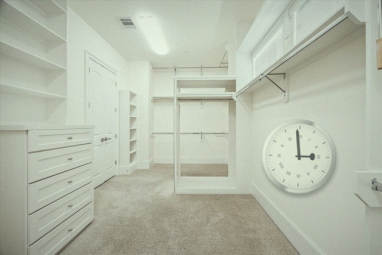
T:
2.59
